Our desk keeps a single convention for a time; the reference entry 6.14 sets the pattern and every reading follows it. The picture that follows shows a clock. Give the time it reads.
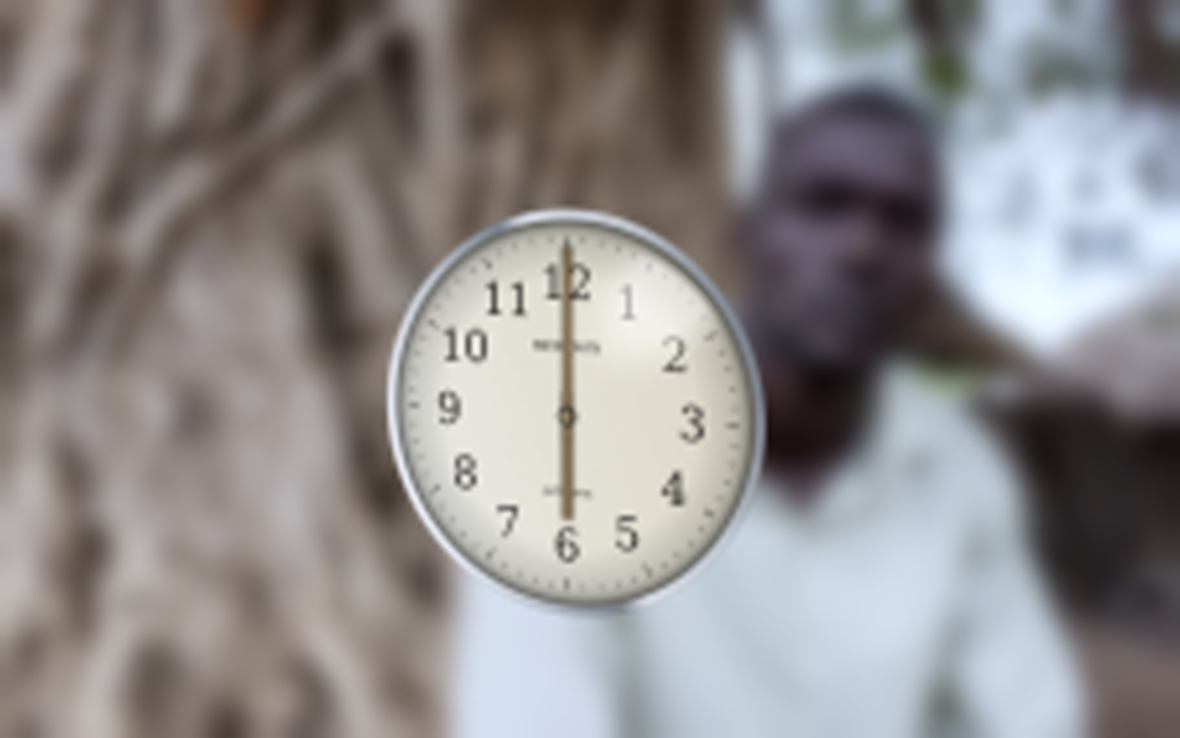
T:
6.00
